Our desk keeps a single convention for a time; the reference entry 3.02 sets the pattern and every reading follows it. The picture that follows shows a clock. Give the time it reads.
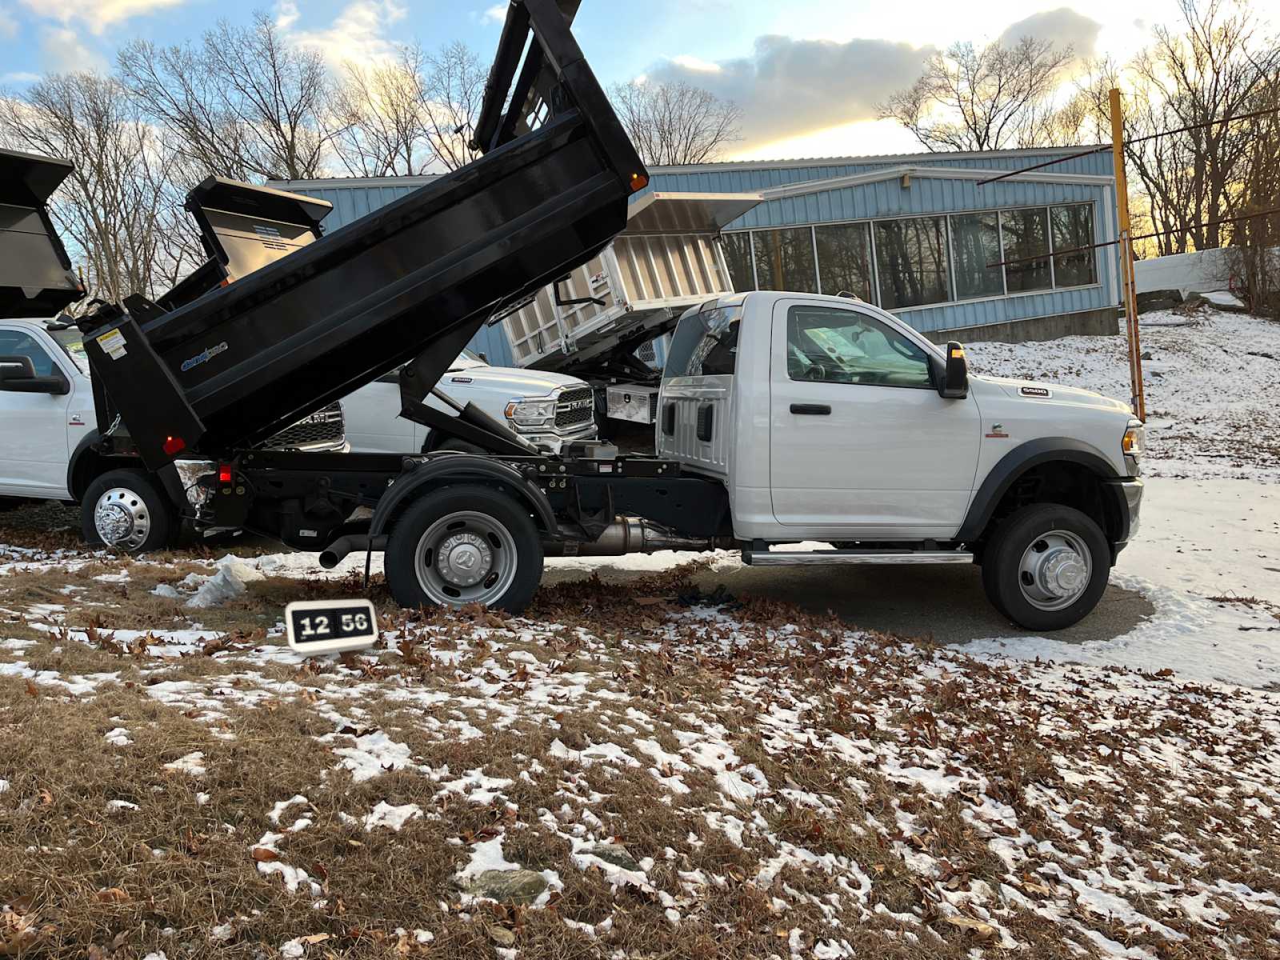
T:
12.56
